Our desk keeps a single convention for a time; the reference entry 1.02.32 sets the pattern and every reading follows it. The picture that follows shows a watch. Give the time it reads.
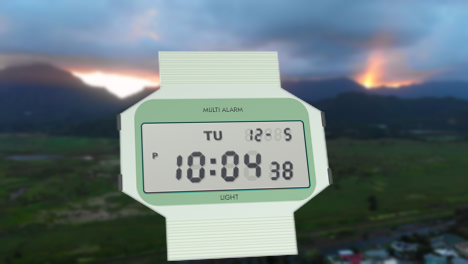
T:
10.04.38
